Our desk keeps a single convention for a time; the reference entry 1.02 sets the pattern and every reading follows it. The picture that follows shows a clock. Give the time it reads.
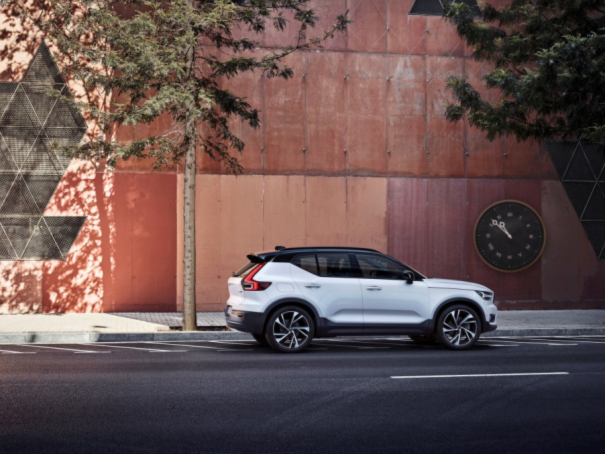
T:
10.52
